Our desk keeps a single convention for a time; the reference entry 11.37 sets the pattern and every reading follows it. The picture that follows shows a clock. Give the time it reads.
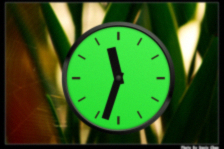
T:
11.33
